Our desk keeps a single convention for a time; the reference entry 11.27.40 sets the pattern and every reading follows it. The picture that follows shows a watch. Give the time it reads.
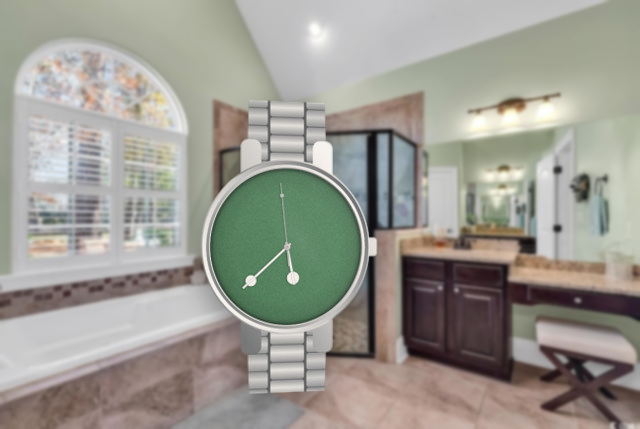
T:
5.37.59
